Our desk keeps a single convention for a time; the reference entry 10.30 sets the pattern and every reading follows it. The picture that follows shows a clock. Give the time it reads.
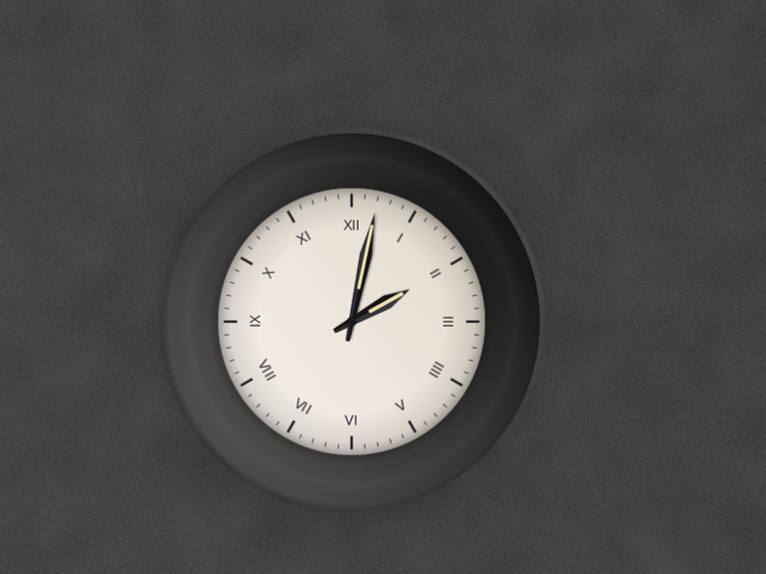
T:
2.02
